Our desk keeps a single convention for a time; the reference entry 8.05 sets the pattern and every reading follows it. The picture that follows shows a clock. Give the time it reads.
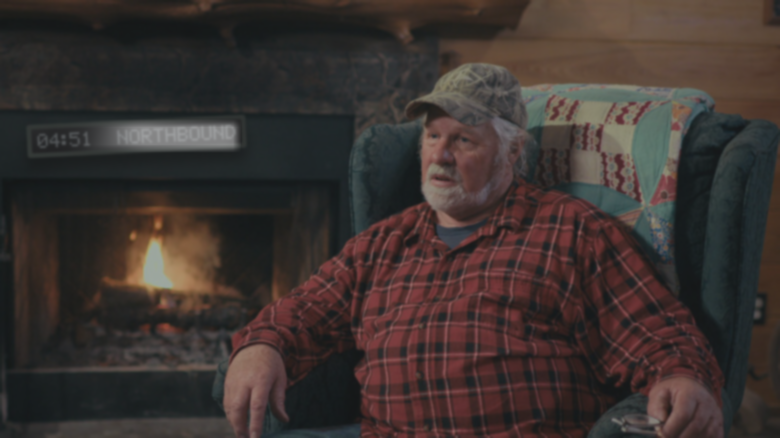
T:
4.51
